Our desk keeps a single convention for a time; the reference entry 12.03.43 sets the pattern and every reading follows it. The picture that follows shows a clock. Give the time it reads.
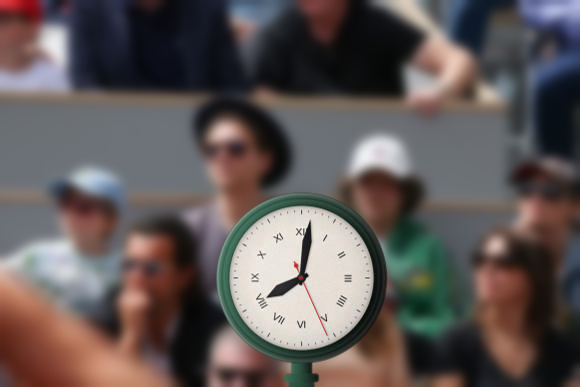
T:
8.01.26
